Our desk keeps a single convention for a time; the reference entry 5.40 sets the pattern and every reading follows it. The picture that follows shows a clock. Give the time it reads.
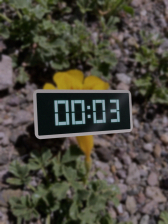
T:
0.03
